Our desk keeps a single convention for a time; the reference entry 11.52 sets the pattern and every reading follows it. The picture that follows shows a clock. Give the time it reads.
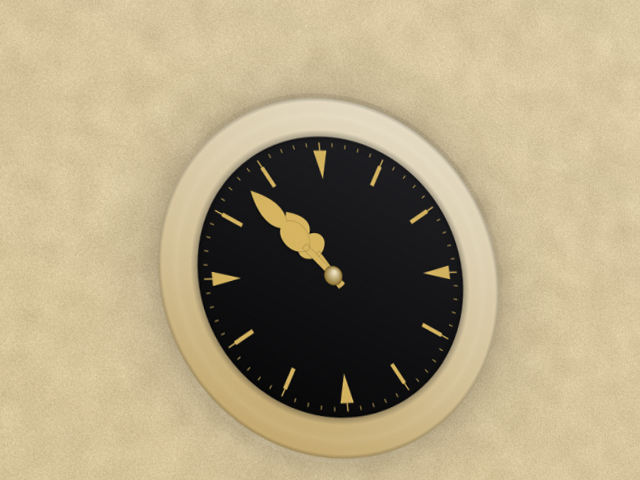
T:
10.53
